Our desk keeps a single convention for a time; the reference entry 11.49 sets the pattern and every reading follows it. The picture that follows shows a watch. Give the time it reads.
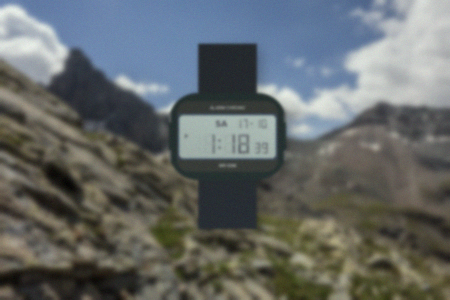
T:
1.18
